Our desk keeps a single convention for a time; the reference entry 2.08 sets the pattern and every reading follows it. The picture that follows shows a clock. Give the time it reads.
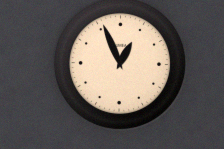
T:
12.56
